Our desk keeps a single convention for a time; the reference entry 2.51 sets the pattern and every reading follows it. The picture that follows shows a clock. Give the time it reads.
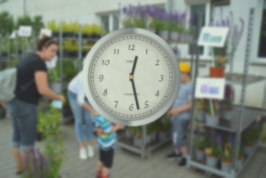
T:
12.28
